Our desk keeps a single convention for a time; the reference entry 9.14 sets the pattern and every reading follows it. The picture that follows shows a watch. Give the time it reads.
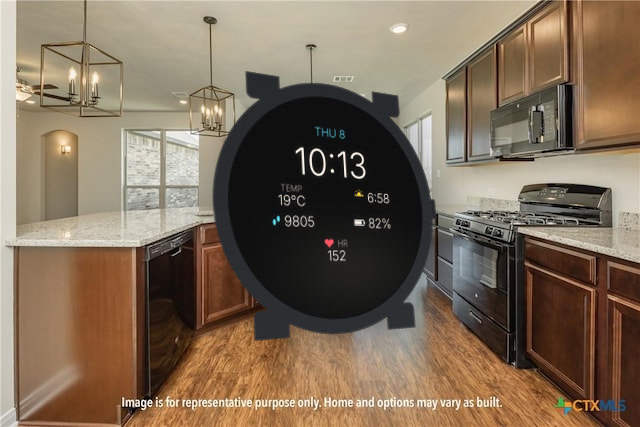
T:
10.13
